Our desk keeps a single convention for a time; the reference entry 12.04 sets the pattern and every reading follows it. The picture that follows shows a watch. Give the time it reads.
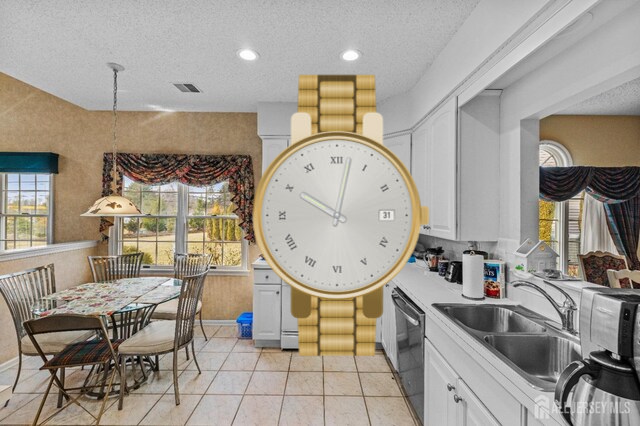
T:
10.02
